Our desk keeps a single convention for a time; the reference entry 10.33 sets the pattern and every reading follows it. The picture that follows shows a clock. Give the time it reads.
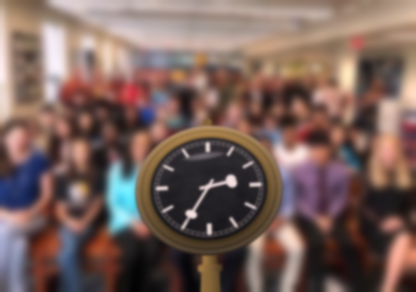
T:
2.35
